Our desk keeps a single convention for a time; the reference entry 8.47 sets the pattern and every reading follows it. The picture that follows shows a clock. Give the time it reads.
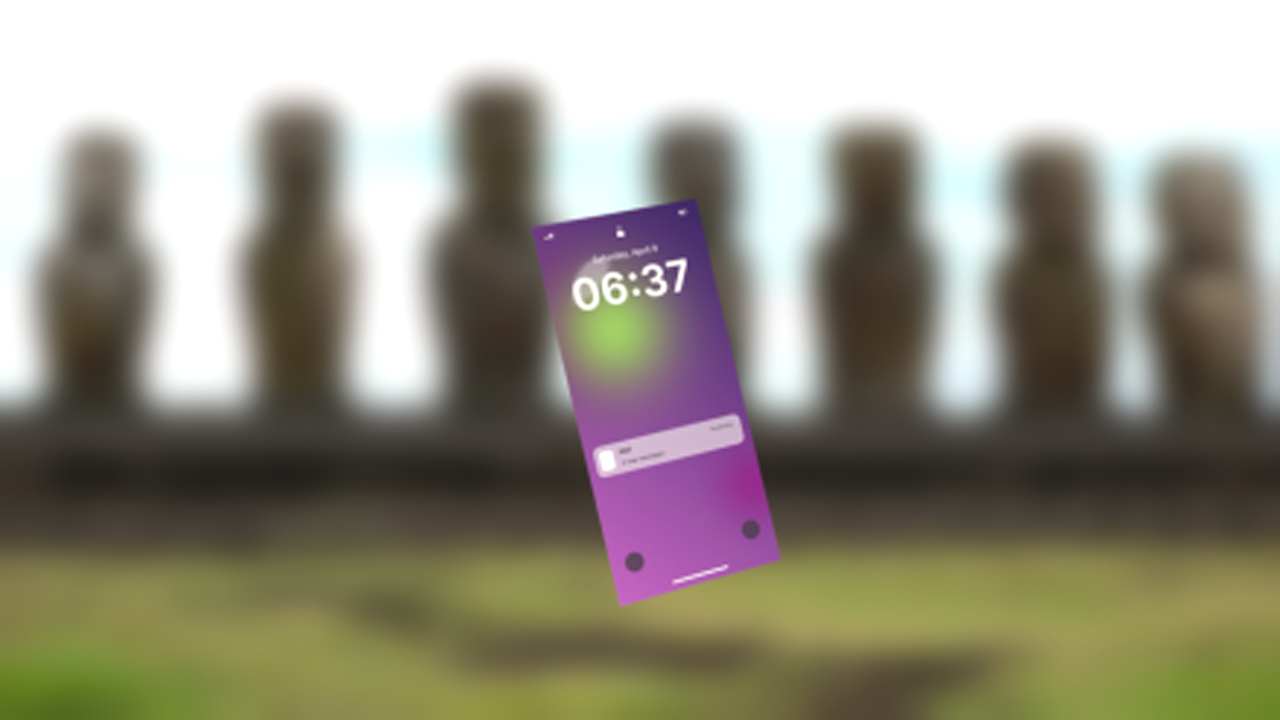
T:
6.37
